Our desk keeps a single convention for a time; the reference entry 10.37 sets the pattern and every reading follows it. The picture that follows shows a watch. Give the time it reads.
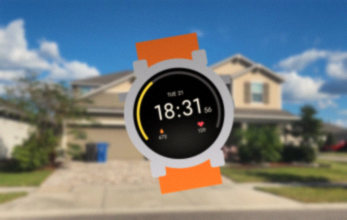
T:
18.31
